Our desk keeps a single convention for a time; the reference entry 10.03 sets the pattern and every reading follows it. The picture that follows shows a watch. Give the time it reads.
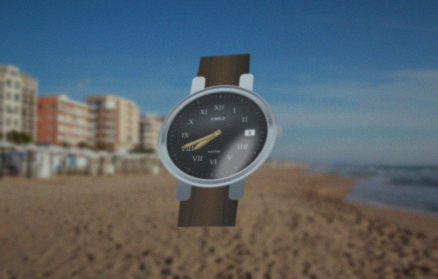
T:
7.41
